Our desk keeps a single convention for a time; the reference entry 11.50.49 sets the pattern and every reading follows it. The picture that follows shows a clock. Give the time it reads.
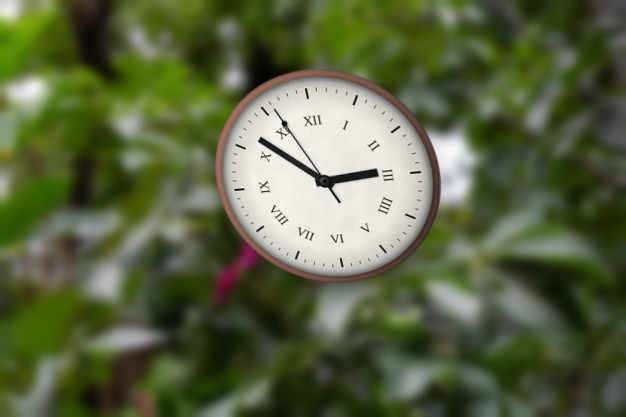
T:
2.51.56
